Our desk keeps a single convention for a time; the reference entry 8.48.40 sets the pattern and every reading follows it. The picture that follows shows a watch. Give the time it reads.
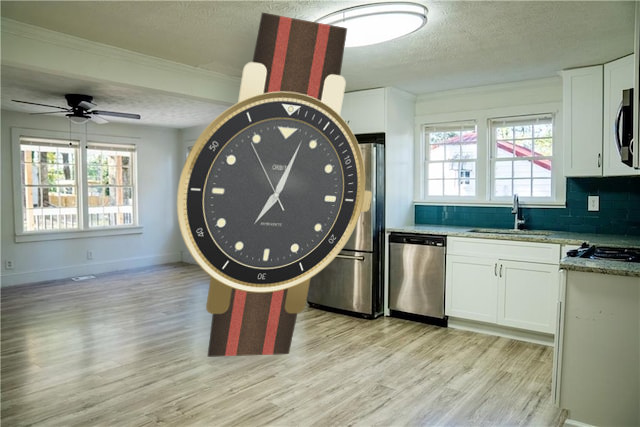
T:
7.02.54
